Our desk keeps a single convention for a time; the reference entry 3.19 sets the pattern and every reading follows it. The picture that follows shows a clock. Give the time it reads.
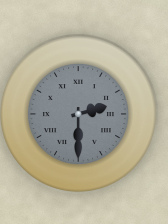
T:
2.30
